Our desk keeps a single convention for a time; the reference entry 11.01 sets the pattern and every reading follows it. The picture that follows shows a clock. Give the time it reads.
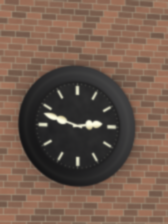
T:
2.48
